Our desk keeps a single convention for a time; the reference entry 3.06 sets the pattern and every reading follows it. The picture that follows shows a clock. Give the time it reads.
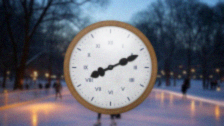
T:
8.11
